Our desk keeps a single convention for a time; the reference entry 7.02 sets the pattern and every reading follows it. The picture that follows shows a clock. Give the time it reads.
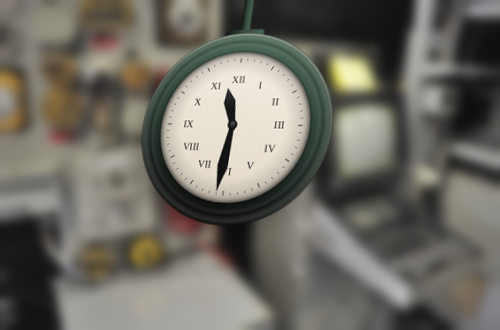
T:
11.31
